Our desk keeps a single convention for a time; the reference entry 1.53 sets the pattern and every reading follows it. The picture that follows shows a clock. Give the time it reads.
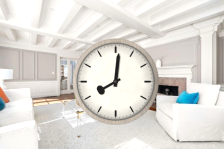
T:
8.01
